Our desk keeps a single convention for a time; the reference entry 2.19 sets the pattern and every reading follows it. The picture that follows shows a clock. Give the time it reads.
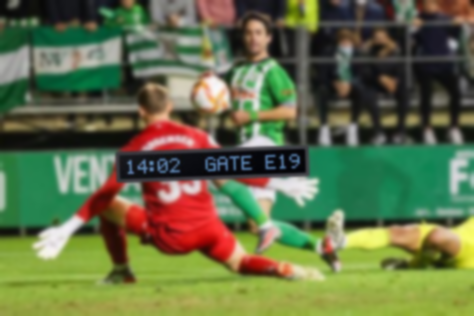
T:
14.02
